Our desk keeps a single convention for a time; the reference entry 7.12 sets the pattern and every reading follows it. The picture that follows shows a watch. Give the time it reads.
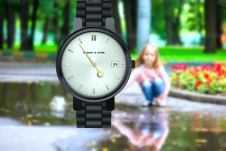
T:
4.54
